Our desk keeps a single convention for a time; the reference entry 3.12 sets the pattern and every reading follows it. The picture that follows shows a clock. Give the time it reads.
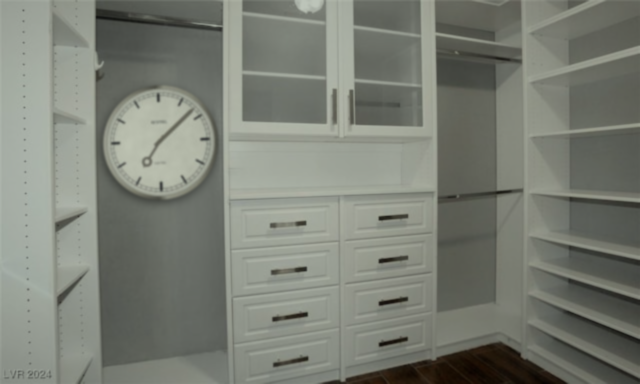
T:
7.08
